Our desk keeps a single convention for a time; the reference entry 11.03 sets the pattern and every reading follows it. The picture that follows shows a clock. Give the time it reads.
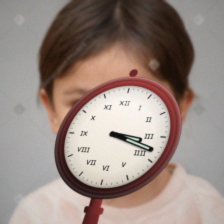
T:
3.18
